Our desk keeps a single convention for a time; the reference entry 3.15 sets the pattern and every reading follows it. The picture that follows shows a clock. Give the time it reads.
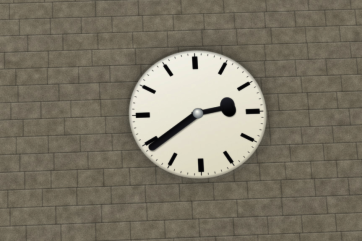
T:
2.39
